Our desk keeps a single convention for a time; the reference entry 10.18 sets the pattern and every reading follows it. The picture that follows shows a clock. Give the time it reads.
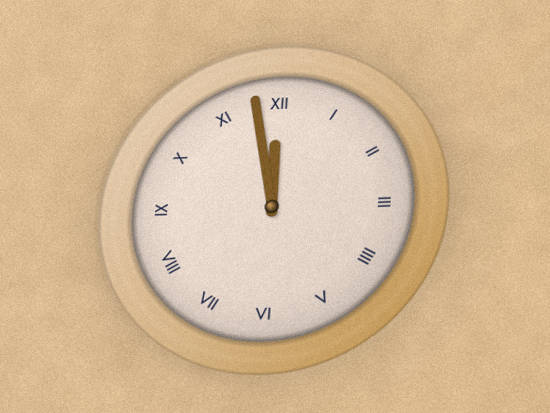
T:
11.58
